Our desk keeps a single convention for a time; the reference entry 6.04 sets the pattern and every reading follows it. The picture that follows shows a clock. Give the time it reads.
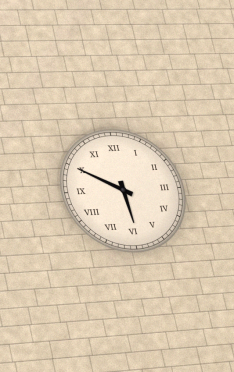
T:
5.50
